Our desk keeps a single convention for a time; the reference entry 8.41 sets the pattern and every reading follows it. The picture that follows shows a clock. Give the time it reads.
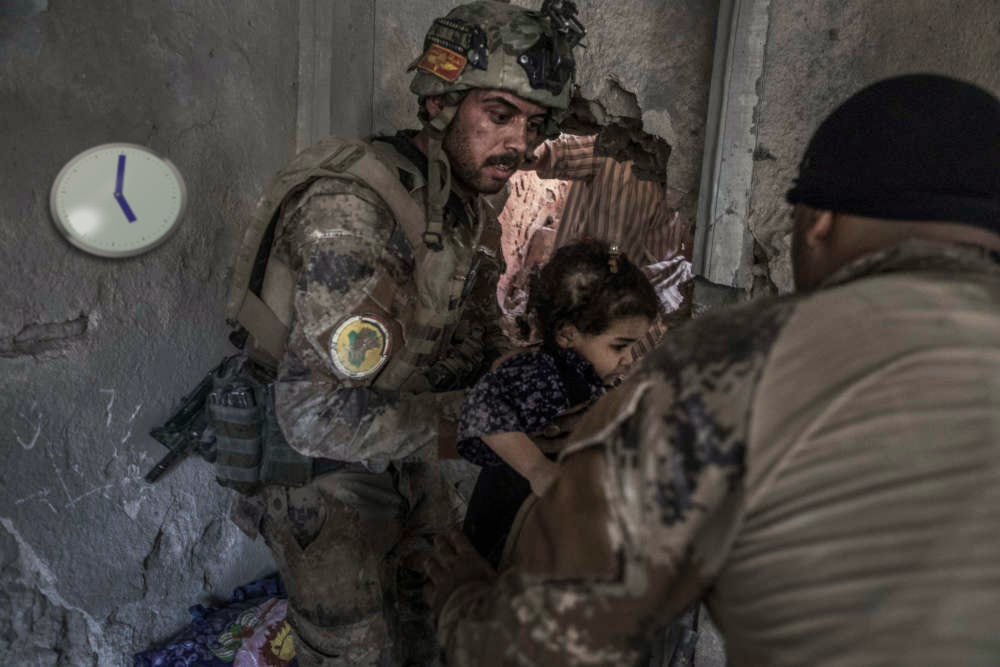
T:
5.00
